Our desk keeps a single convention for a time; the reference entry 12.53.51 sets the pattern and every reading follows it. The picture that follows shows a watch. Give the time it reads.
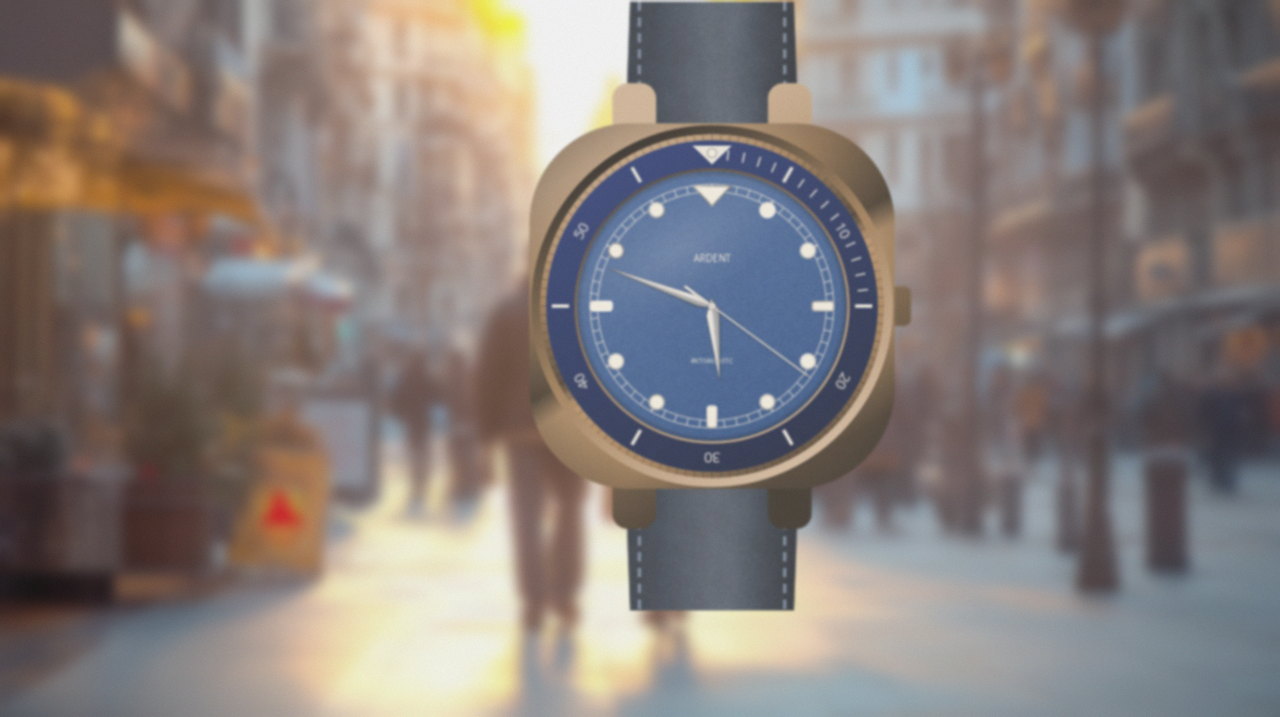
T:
5.48.21
